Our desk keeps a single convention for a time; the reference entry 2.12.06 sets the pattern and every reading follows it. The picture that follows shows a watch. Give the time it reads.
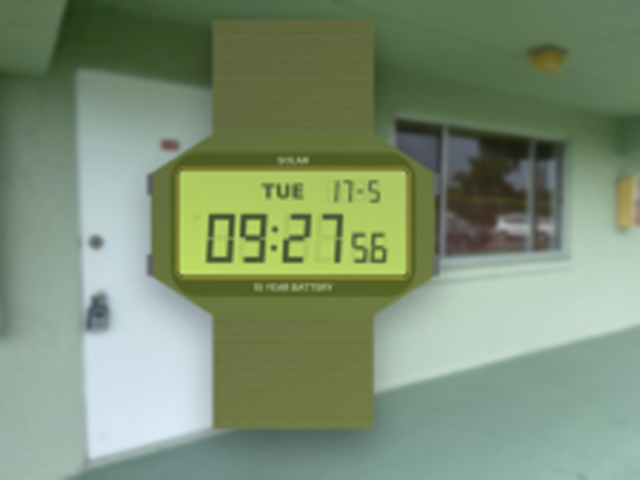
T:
9.27.56
